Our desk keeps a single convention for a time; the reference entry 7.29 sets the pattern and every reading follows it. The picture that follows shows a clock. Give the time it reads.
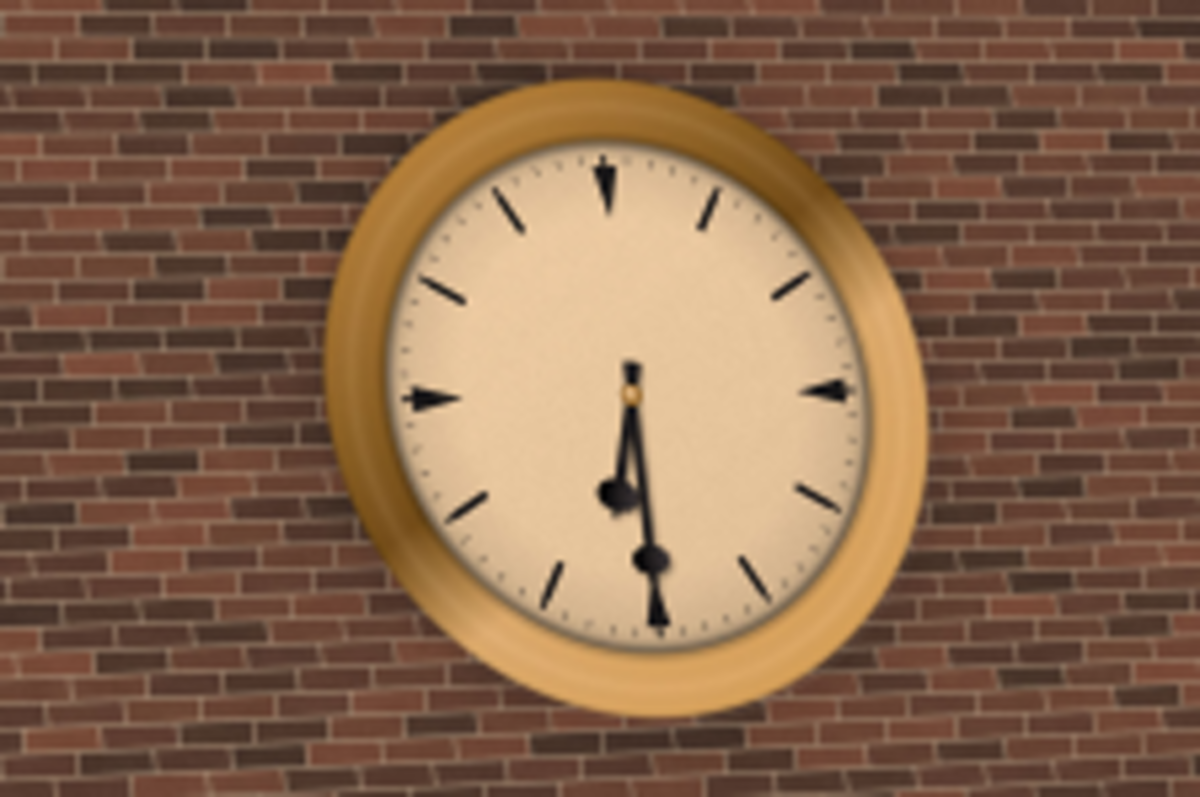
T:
6.30
